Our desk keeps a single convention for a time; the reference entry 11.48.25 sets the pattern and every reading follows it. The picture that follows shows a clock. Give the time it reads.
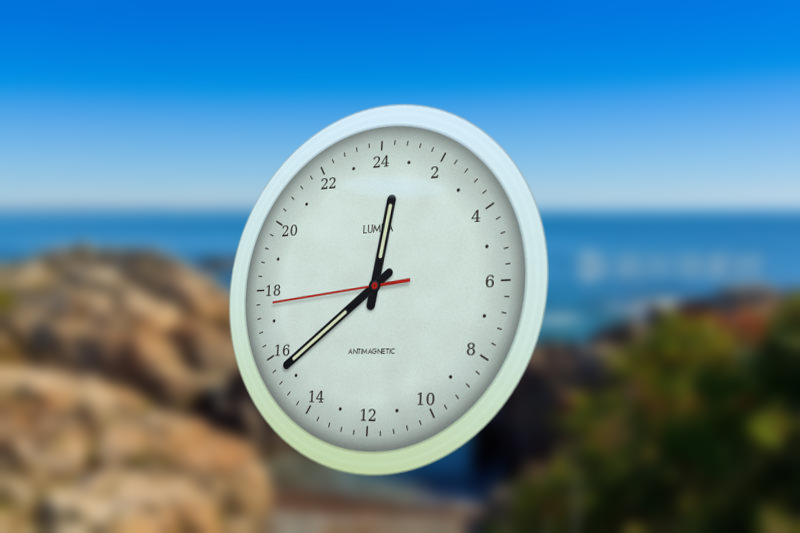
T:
0.38.44
